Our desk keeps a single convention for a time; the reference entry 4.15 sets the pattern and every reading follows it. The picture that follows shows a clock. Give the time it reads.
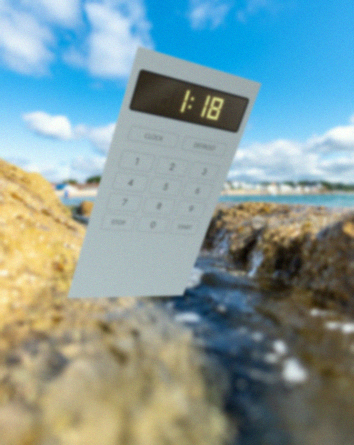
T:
1.18
